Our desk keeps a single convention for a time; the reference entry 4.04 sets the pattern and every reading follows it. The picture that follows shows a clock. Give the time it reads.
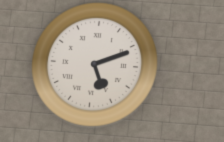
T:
5.11
